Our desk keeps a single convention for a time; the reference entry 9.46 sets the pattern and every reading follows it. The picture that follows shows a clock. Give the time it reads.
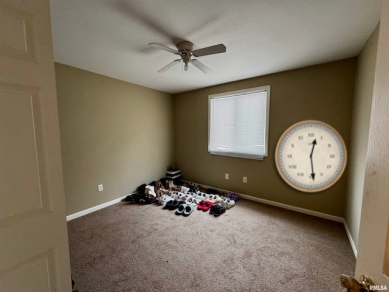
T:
12.29
